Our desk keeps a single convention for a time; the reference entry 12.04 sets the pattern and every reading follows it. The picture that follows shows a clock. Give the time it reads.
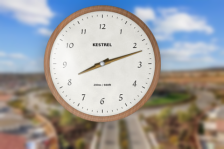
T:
8.12
